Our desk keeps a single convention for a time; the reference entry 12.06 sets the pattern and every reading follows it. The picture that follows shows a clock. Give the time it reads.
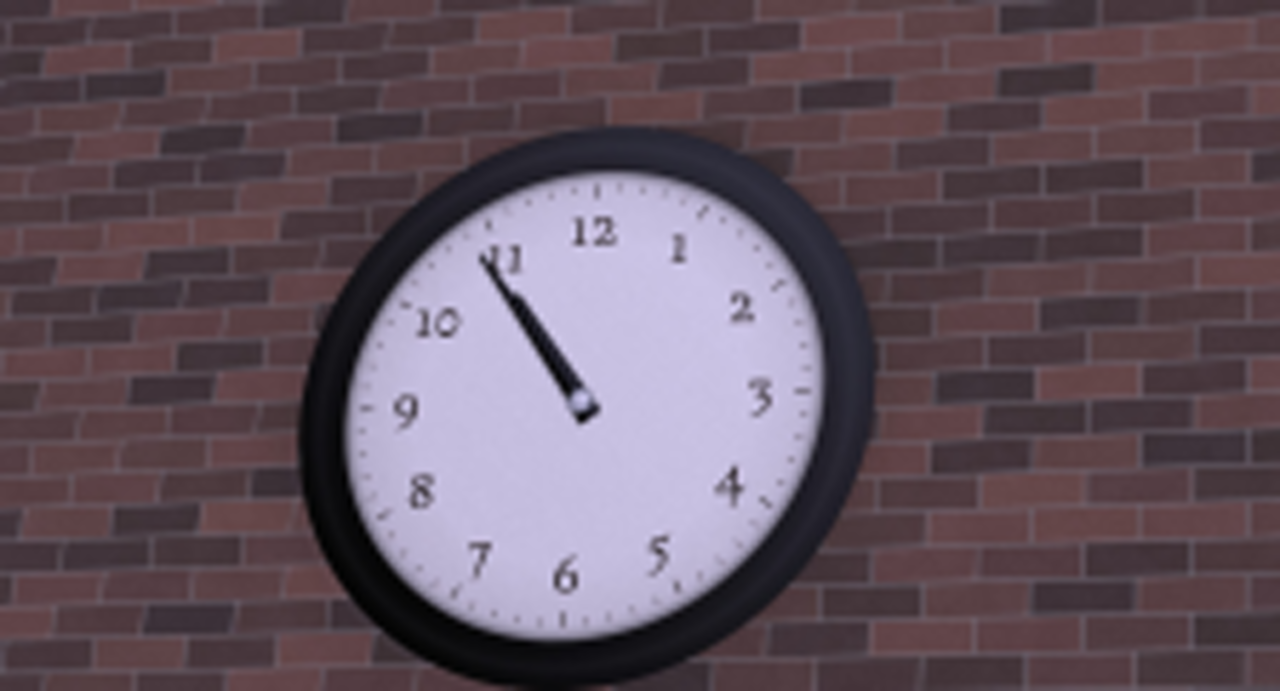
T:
10.54
